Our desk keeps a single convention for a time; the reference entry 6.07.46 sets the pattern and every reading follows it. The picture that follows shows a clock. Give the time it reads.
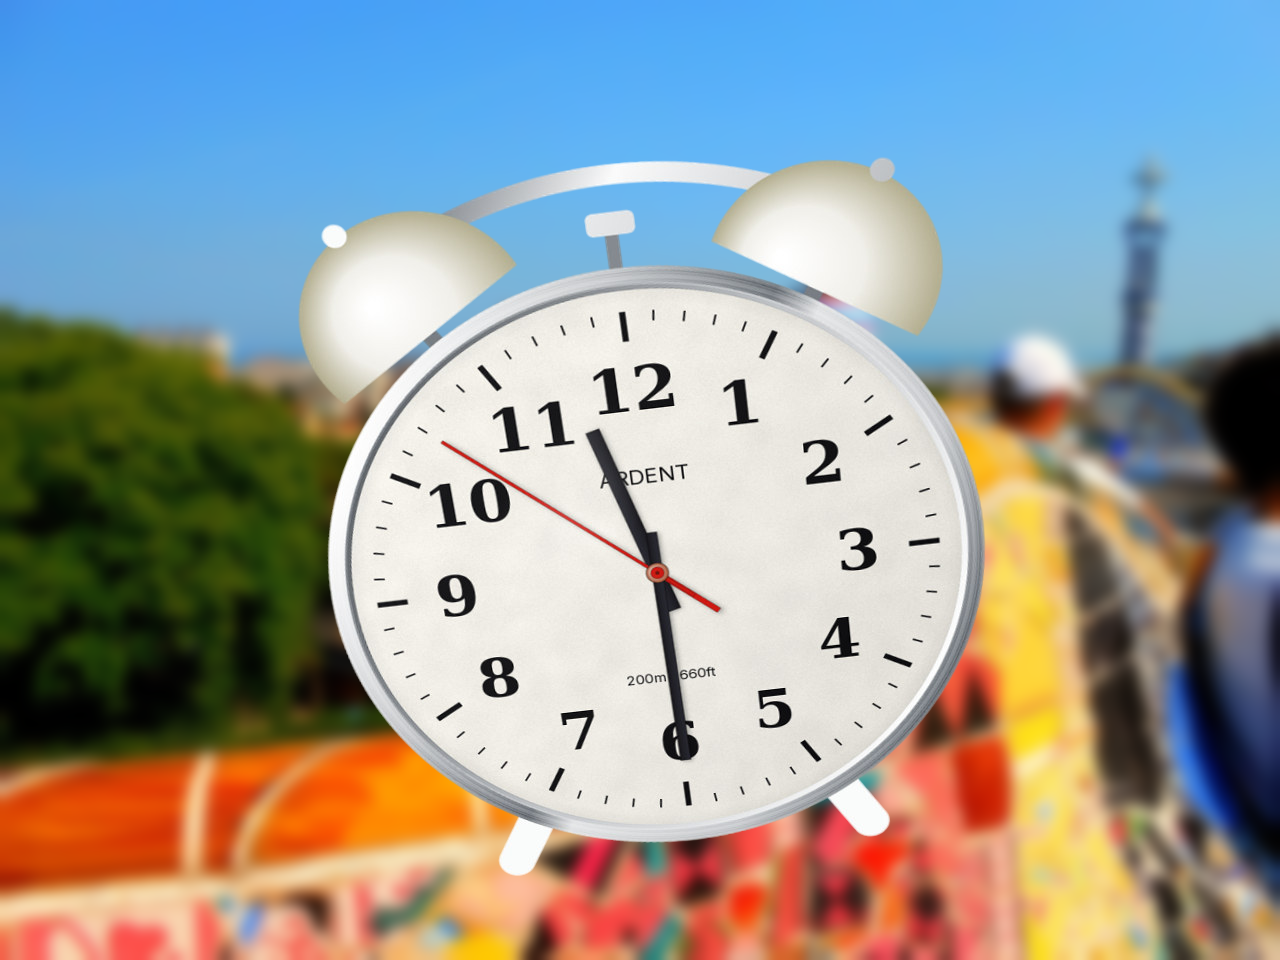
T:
11.29.52
